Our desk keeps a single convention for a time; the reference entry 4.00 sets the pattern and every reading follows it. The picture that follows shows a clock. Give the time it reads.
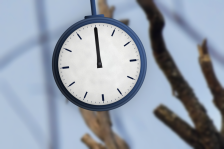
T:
12.00
